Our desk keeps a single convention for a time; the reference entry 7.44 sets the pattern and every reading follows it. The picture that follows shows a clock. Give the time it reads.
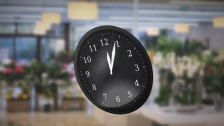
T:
12.04
